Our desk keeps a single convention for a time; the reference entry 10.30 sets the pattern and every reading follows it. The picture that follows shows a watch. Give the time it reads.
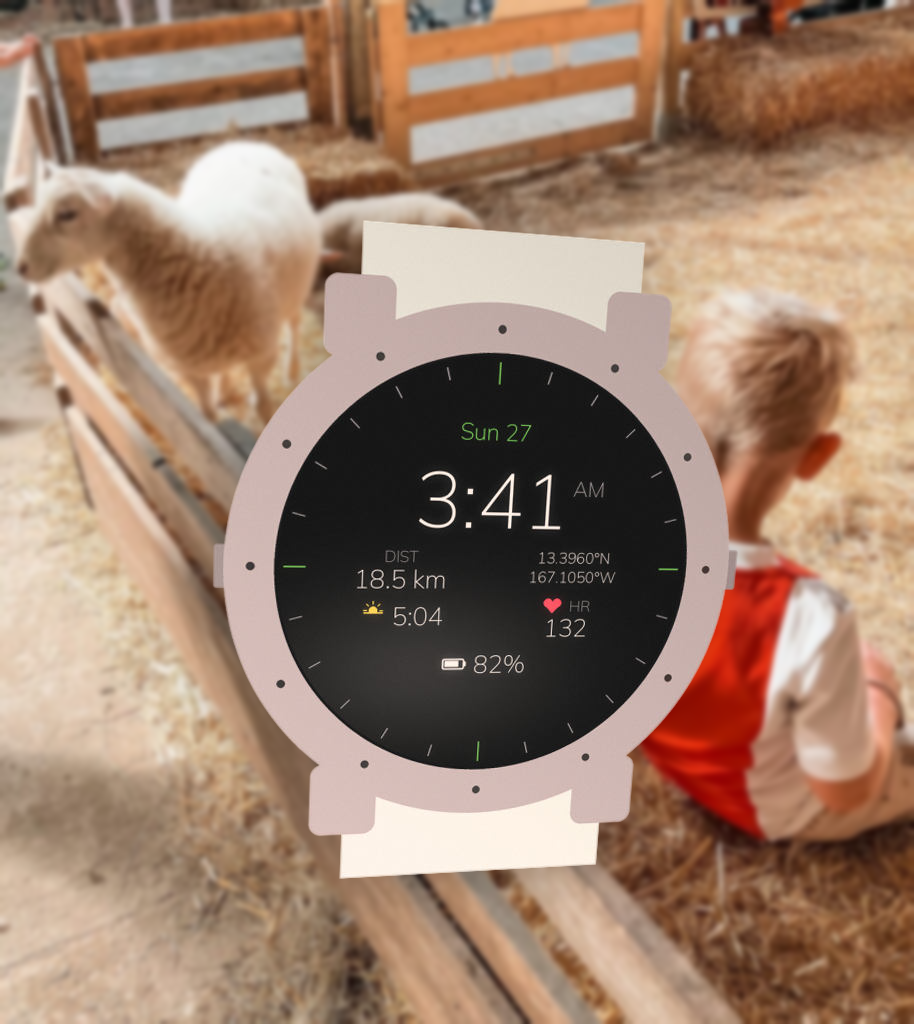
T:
3.41
